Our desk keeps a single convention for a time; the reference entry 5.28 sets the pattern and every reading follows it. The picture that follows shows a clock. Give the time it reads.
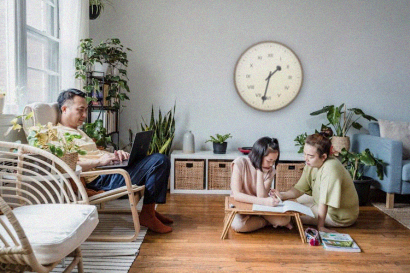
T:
1.32
